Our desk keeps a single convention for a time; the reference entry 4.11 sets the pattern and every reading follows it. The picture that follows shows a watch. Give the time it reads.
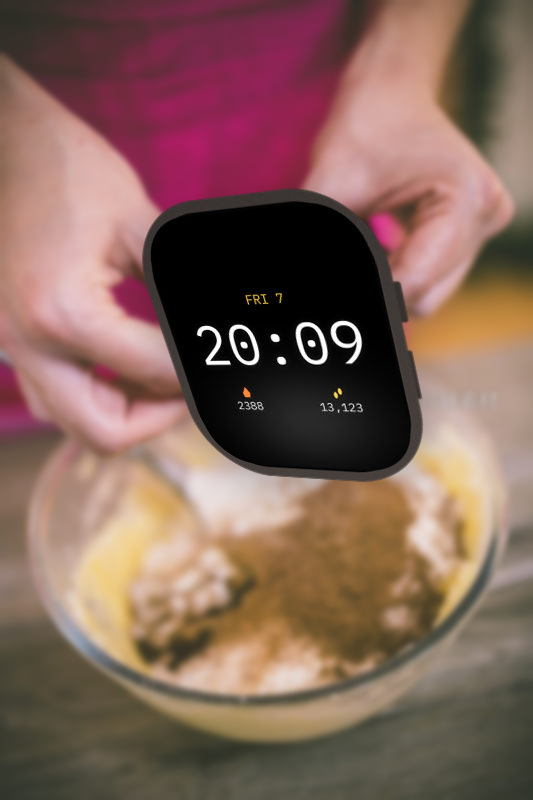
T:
20.09
